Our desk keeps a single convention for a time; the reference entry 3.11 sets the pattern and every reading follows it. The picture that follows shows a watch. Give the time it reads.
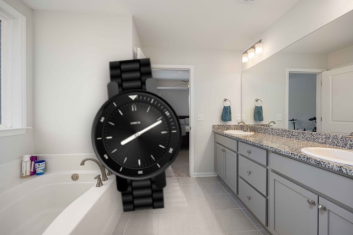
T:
8.11
